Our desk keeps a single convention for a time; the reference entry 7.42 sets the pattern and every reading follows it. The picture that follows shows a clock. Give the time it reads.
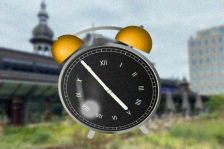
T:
4.55
